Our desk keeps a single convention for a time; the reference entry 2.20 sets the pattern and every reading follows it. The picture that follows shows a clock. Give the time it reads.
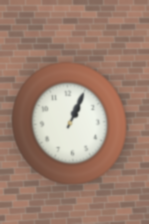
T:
1.05
